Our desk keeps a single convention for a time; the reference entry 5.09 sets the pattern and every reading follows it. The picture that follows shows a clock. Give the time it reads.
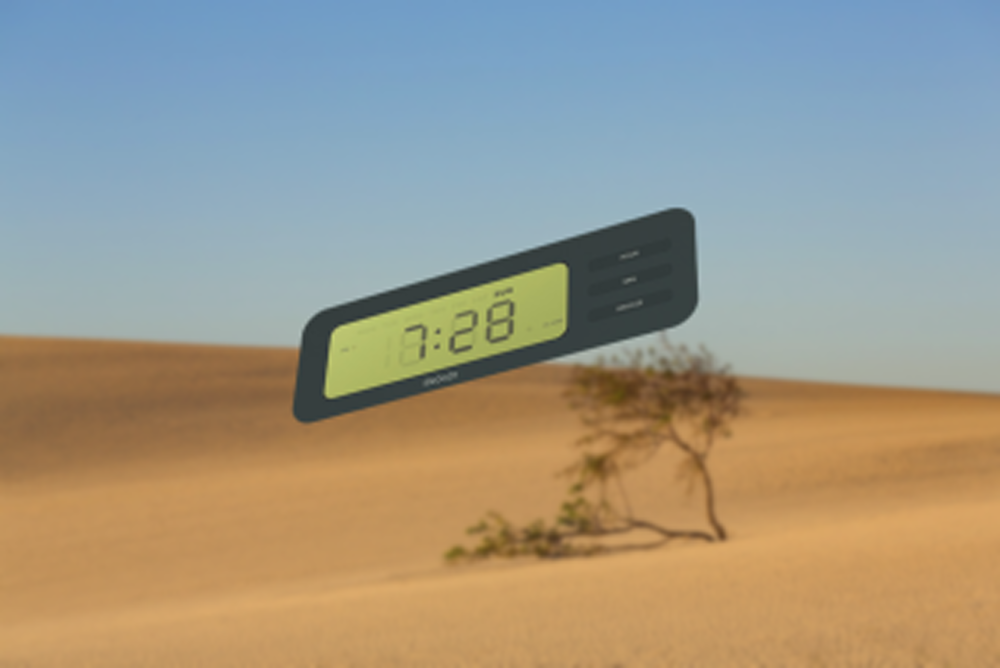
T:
7.28
